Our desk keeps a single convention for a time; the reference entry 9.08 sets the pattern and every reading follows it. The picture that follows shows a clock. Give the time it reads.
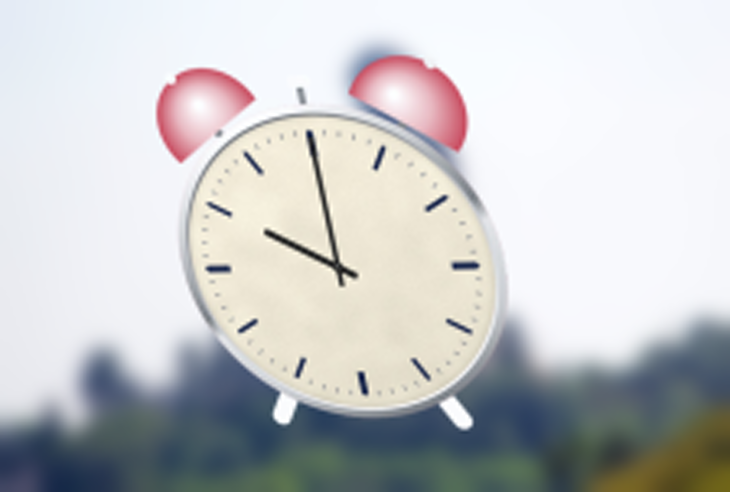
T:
10.00
